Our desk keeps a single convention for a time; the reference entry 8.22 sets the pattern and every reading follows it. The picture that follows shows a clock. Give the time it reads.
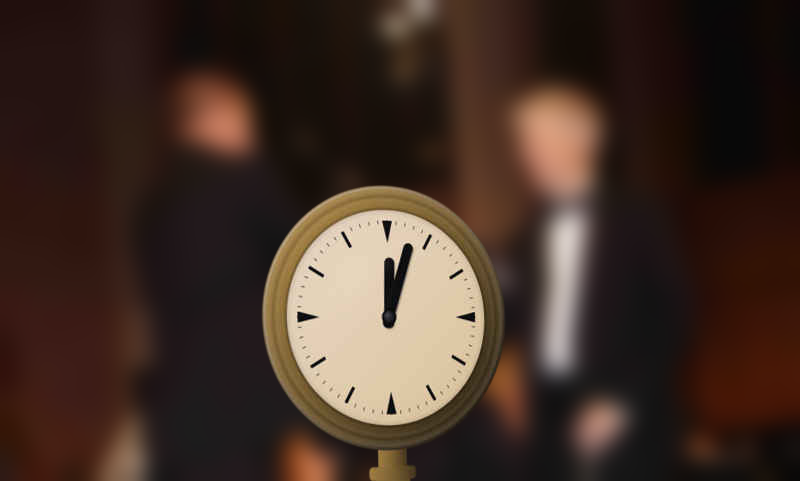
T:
12.03
